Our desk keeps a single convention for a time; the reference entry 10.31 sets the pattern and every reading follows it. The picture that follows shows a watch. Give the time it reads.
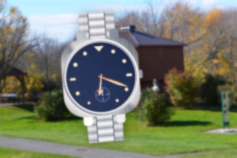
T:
6.19
